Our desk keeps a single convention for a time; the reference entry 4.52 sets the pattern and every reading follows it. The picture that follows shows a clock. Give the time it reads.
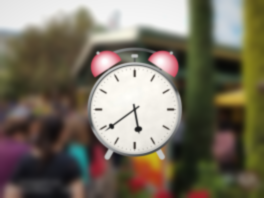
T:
5.39
